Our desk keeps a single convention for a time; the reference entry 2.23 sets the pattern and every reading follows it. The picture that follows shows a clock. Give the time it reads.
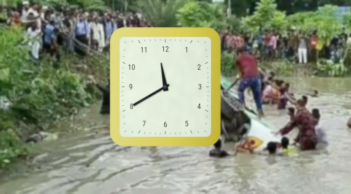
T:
11.40
